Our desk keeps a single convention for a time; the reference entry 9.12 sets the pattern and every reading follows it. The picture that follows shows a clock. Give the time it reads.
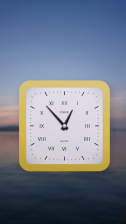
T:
12.53
